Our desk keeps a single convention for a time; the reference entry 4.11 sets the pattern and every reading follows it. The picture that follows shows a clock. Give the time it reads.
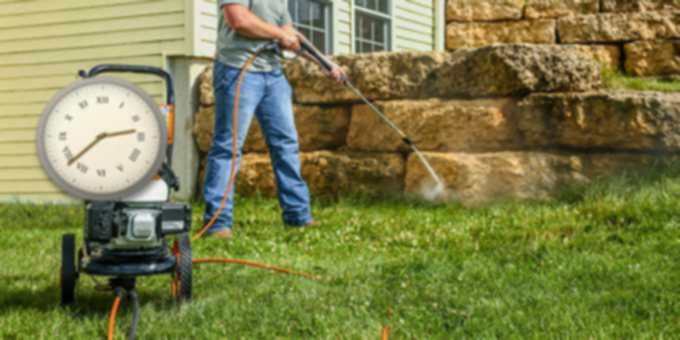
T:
2.38
